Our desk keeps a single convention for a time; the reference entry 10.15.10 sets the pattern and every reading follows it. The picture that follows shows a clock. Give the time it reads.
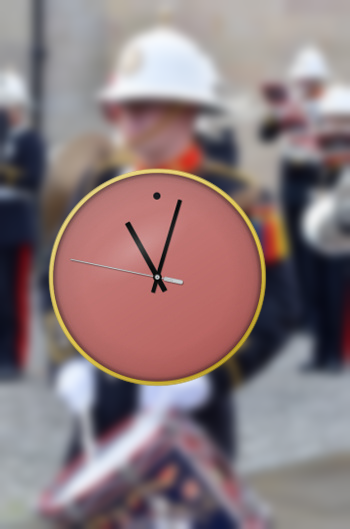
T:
11.02.47
